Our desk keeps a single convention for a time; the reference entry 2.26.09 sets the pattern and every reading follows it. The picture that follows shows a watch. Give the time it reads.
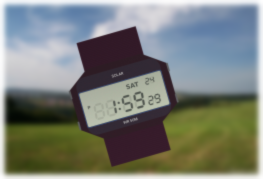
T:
1.59.29
